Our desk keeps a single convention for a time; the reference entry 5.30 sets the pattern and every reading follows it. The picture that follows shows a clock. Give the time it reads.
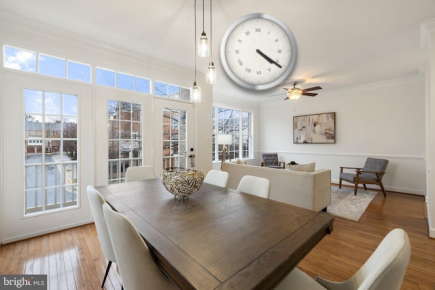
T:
4.21
